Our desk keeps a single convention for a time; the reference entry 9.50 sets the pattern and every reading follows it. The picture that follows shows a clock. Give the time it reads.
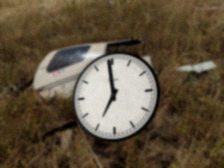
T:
6.59
